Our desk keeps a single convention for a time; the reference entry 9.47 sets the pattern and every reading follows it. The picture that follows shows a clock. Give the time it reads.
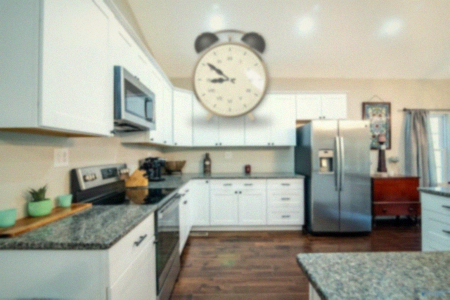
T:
8.51
